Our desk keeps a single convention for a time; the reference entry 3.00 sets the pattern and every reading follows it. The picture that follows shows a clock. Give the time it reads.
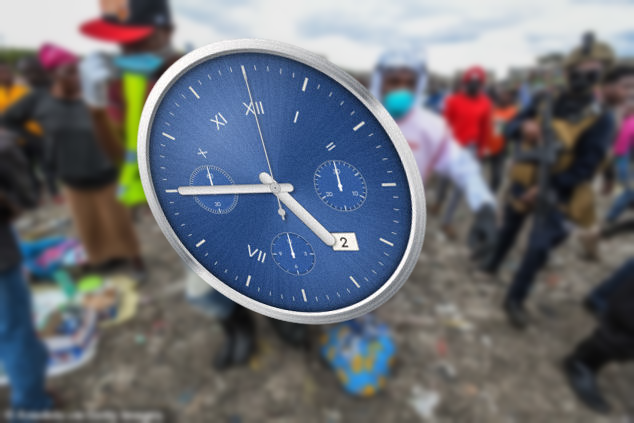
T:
4.45
